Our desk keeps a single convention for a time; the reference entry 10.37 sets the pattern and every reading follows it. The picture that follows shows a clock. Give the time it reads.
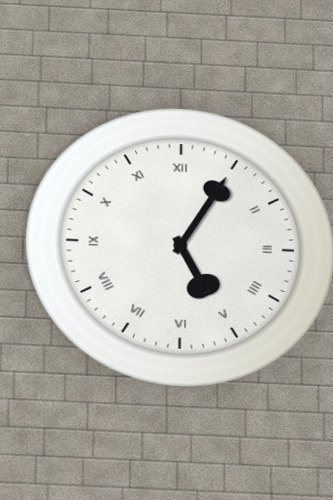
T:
5.05
